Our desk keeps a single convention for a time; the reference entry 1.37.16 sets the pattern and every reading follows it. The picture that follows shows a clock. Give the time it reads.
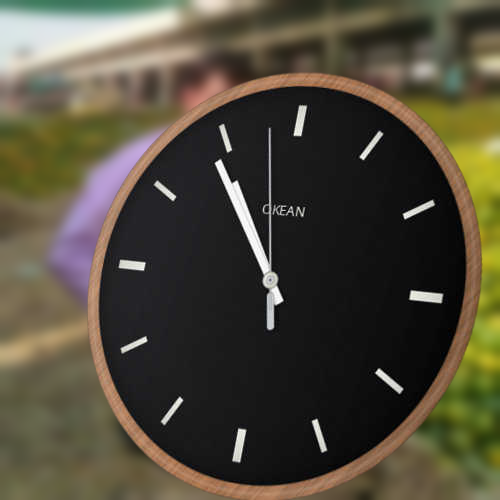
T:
10.53.58
